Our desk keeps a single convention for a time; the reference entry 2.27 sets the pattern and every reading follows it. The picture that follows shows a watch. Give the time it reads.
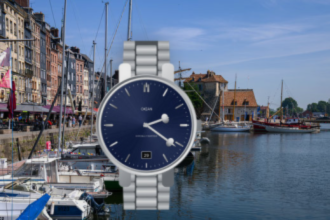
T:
2.21
